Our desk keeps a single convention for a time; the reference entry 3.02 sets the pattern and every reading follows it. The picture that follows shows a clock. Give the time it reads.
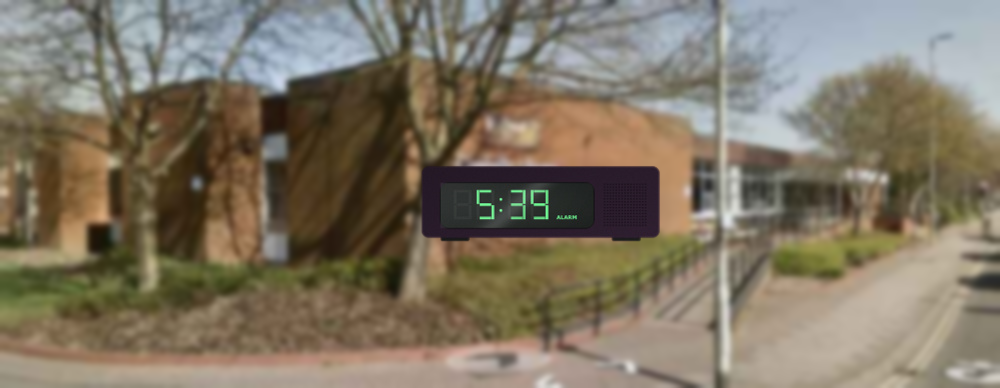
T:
5.39
